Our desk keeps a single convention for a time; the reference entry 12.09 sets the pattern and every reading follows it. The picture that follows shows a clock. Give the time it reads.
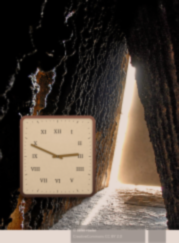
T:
2.49
